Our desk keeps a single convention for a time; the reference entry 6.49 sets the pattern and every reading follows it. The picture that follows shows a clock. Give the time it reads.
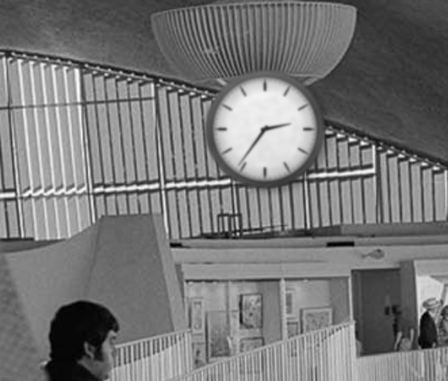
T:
2.36
